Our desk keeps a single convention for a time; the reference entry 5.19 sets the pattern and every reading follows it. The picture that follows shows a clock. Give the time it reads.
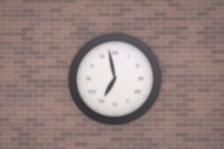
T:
6.58
